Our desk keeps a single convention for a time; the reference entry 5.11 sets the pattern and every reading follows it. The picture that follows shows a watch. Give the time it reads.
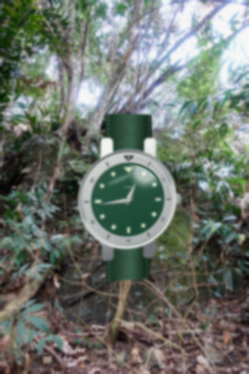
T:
12.44
